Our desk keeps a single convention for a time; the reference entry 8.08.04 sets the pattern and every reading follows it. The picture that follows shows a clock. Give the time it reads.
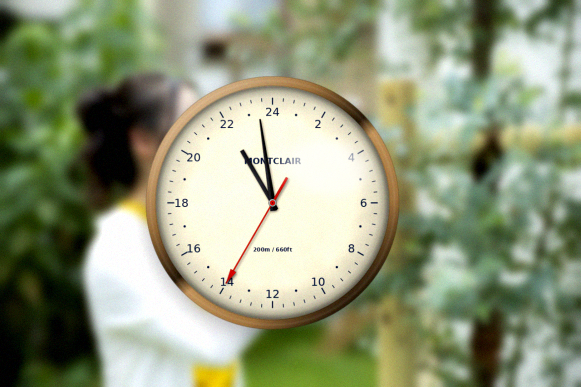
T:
21.58.35
